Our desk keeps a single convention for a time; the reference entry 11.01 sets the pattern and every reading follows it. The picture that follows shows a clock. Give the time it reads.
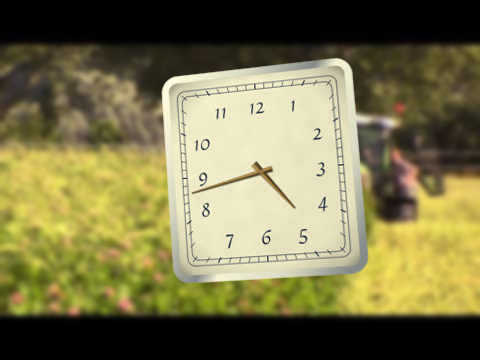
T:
4.43
